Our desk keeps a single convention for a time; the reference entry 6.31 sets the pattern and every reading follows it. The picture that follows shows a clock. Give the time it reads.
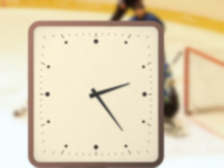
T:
2.24
